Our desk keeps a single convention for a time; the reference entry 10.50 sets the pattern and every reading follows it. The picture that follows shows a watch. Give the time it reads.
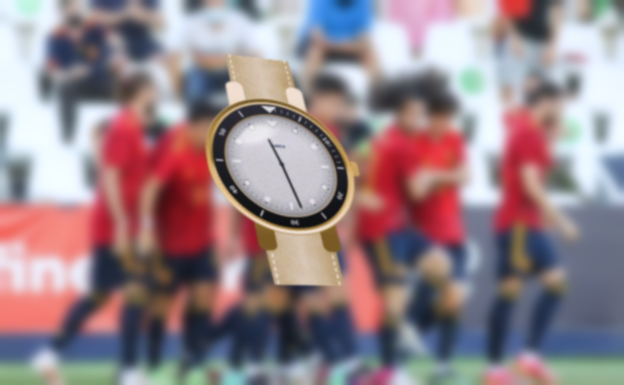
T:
11.28
